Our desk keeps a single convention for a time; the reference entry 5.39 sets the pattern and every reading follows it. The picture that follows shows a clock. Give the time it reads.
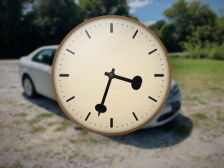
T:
3.33
